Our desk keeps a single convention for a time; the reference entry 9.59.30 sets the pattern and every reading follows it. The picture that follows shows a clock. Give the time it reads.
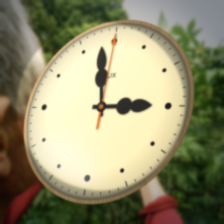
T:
2.58.00
